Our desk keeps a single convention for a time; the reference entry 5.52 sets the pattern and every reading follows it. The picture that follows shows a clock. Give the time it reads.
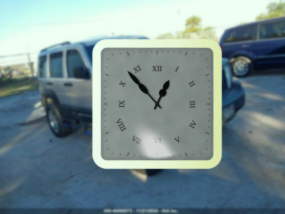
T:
12.53
